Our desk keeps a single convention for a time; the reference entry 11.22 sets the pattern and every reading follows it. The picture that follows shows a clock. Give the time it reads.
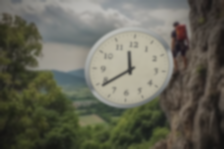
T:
11.39
